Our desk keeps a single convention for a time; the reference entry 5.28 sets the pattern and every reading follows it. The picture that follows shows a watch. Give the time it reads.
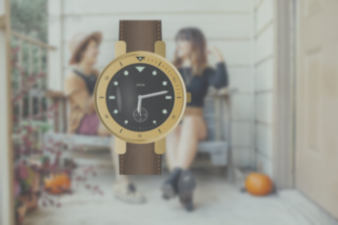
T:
6.13
